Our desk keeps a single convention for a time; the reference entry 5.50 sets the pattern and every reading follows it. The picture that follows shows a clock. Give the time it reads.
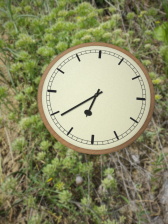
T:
6.39
